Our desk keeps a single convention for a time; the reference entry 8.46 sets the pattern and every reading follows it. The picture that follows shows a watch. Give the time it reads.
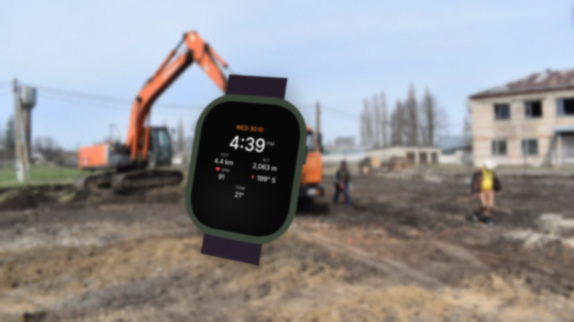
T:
4.39
